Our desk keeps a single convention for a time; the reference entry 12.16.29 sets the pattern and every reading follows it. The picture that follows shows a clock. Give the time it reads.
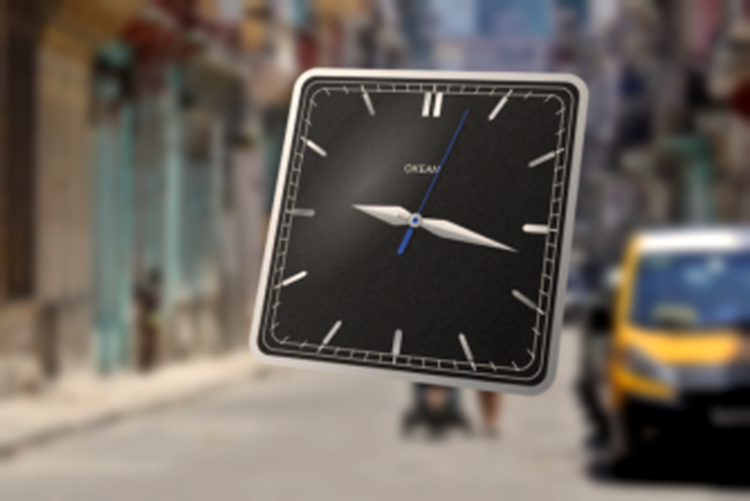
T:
9.17.03
